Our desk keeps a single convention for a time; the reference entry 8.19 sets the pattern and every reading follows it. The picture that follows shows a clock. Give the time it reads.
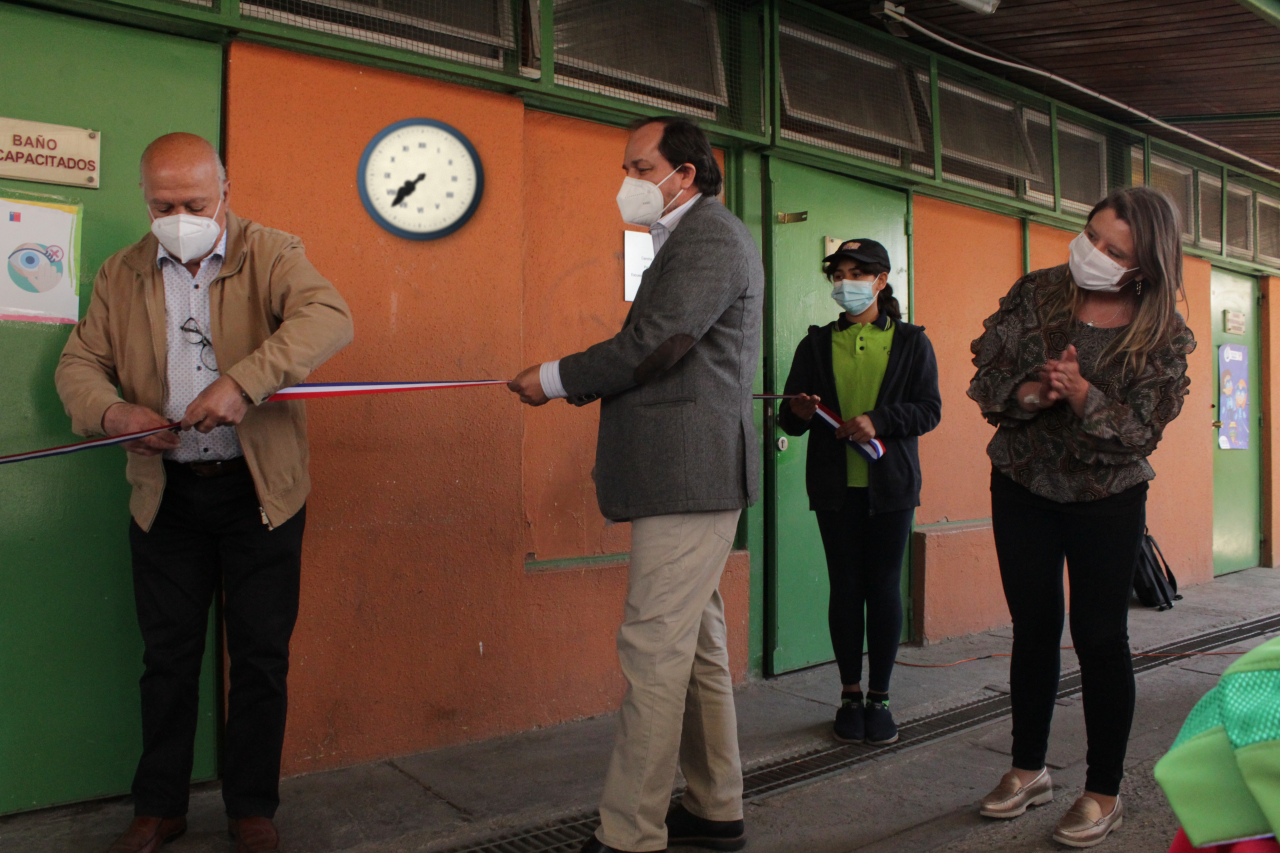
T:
7.37
